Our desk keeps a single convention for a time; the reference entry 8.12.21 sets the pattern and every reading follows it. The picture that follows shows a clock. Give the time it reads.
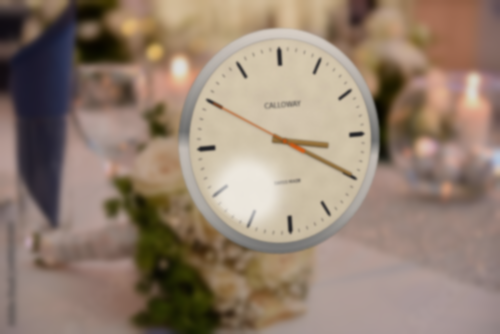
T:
3.19.50
